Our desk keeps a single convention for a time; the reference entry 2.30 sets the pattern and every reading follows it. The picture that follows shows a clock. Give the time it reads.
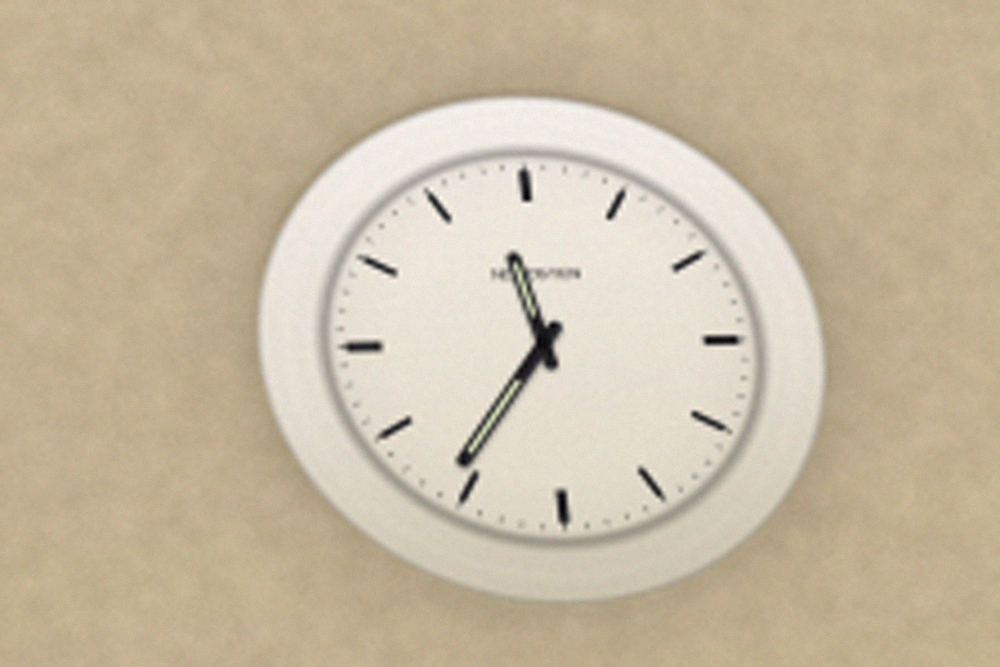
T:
11.36
